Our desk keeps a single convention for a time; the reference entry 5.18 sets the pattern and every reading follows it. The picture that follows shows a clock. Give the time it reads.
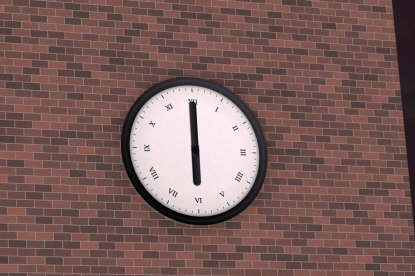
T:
6.00
